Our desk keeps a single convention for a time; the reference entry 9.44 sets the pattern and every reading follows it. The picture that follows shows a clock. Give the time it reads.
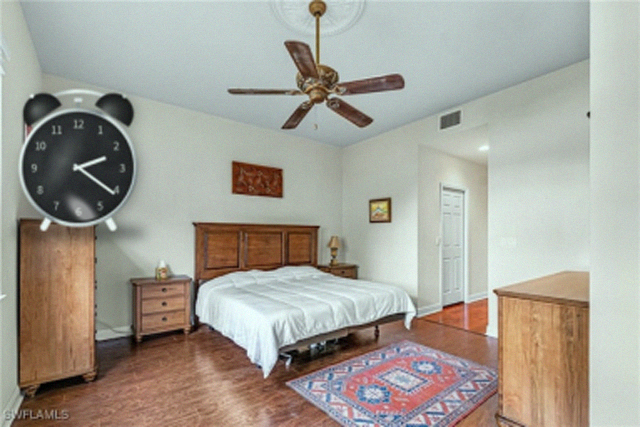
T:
2.21
